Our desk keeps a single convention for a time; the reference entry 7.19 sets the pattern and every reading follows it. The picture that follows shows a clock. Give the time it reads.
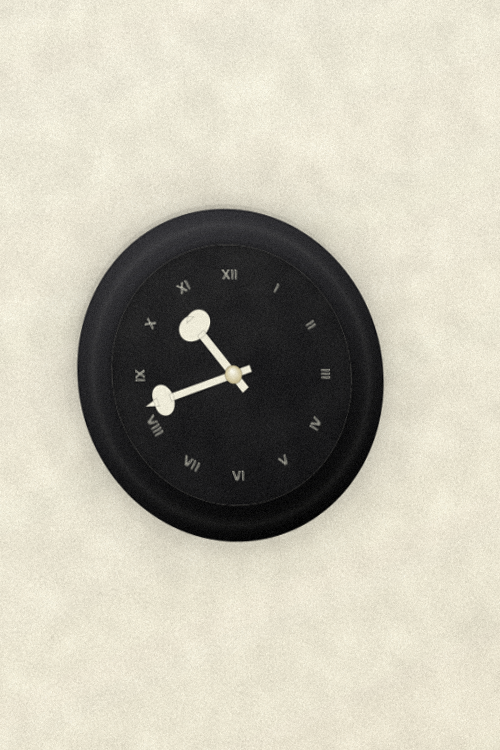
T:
10.42
